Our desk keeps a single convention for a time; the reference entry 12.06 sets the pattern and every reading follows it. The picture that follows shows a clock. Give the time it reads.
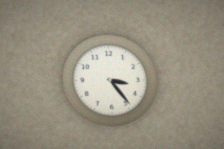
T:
3.24
